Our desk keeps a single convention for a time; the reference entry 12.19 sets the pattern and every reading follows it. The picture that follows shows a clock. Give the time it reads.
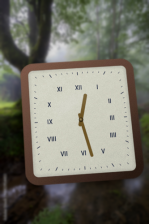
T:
12.28
